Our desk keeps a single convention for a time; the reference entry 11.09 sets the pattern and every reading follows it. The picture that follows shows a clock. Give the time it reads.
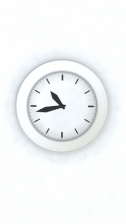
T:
10.43
